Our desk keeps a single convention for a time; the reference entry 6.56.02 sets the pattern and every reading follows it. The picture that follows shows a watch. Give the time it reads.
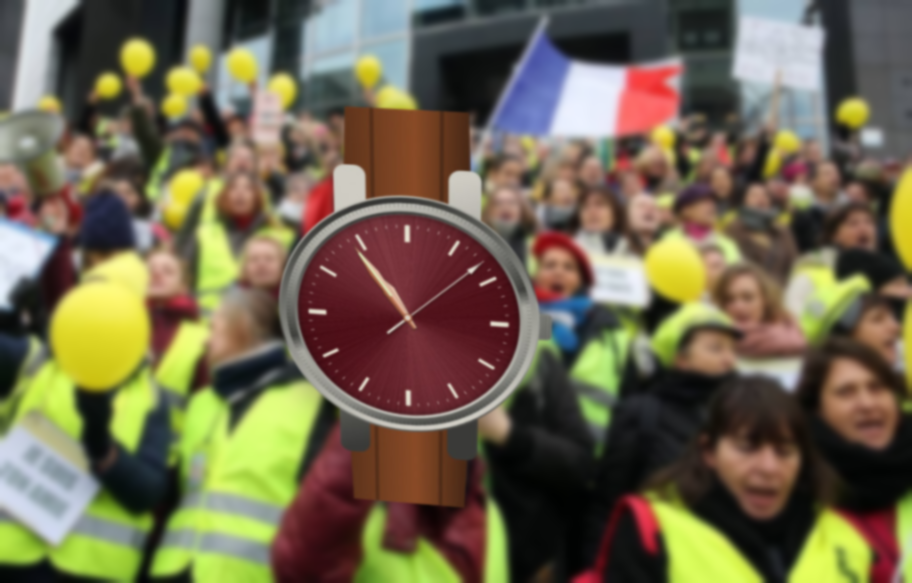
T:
10.54.08
